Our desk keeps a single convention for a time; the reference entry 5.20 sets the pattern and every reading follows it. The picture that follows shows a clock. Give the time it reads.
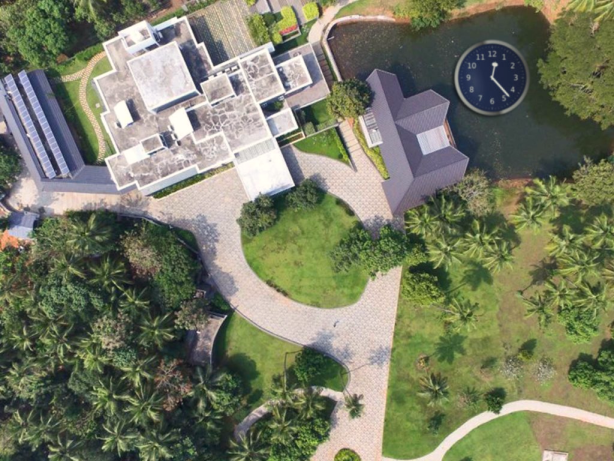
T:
12.23
